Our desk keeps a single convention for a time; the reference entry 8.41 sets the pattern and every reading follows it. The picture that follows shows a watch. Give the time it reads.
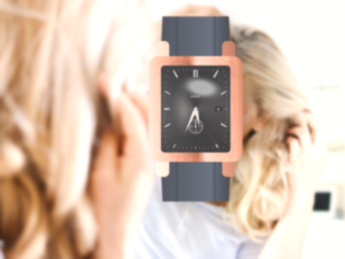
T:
5.34
